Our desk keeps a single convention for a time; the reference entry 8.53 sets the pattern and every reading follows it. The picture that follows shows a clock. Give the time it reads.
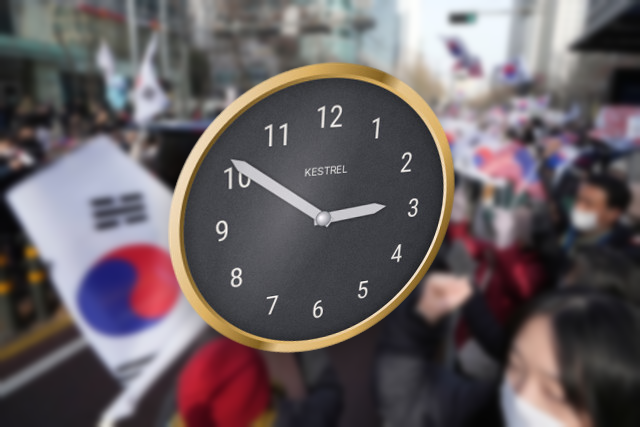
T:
2.51
